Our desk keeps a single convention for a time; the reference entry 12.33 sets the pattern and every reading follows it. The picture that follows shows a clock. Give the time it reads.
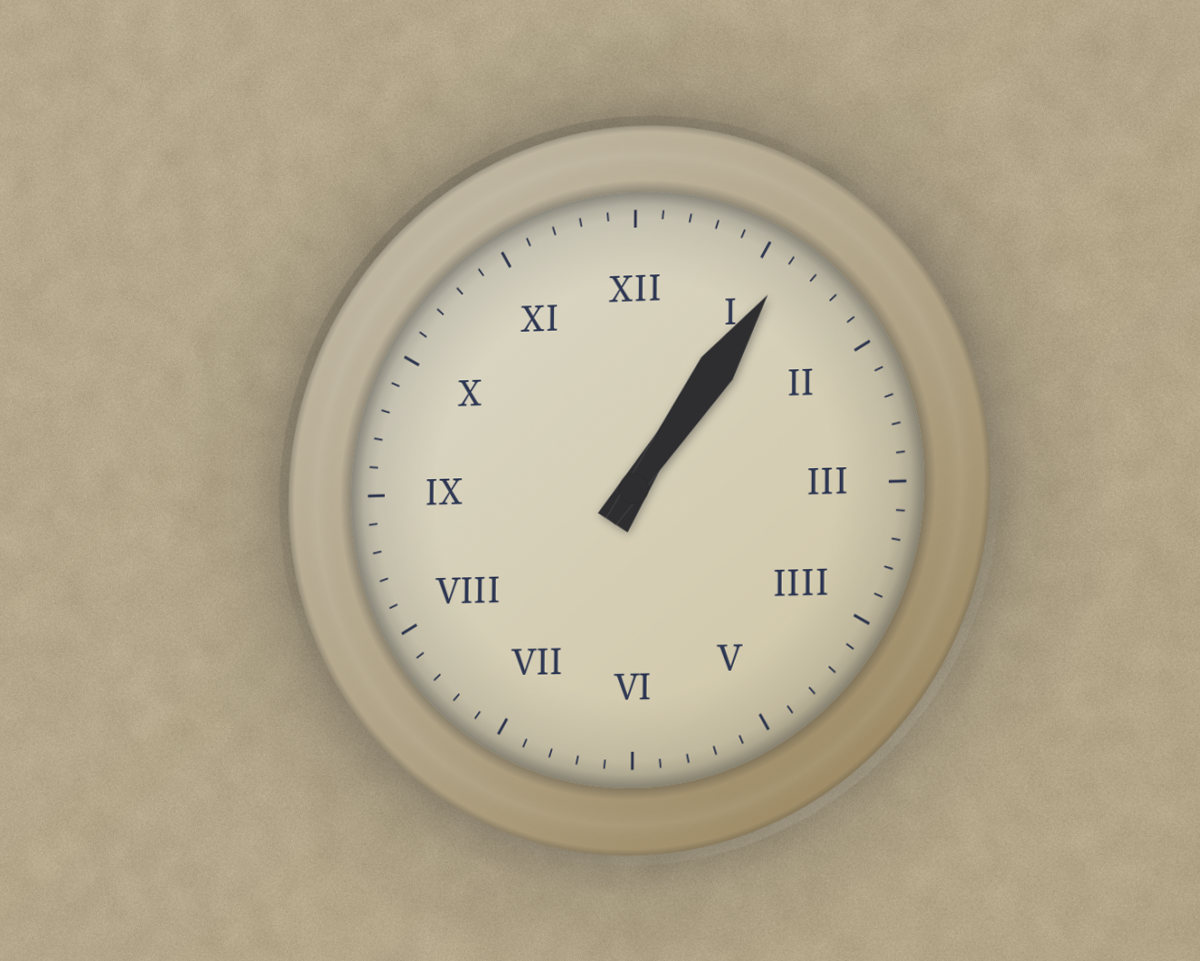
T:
1.06
